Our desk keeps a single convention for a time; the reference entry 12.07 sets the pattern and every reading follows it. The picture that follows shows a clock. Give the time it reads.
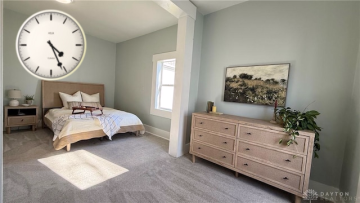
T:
4.26
